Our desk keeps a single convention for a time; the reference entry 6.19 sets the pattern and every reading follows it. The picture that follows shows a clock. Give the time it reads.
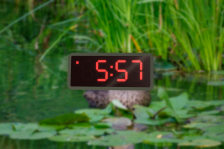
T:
5.57
